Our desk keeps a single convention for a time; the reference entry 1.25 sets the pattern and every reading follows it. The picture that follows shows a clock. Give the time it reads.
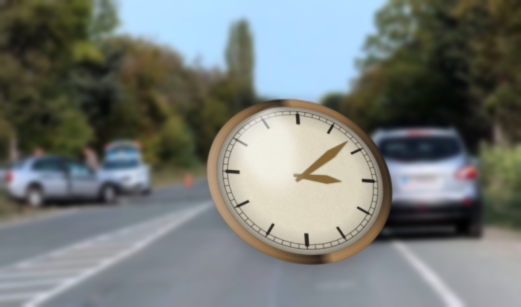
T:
3.08
